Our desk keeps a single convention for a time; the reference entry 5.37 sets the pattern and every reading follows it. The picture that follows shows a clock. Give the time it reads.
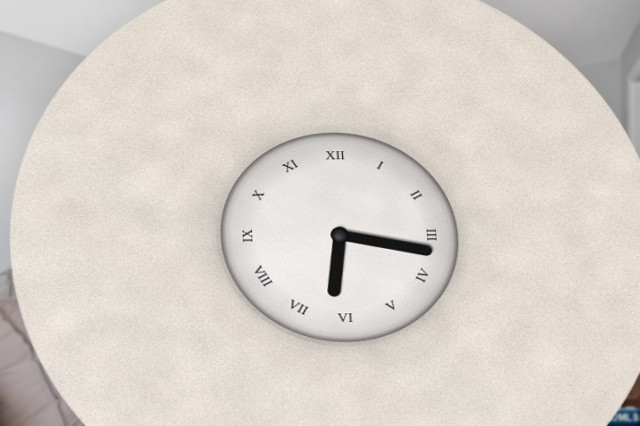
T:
6.17
